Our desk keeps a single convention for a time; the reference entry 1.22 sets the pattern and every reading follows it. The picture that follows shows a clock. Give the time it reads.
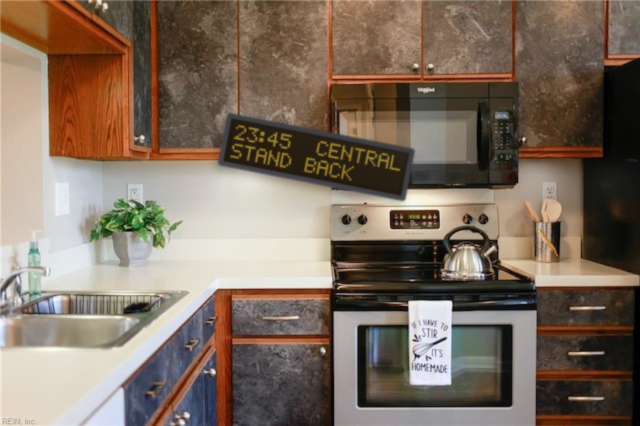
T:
23.45
